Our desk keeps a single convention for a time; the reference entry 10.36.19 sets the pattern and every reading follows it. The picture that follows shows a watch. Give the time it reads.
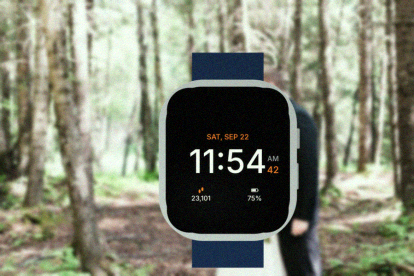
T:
11.54.42
